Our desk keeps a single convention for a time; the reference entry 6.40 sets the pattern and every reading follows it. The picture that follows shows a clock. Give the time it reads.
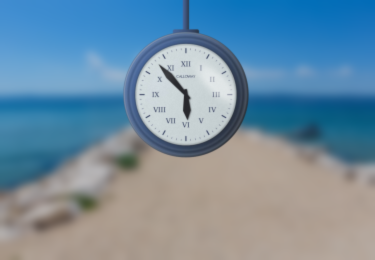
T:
5.53
